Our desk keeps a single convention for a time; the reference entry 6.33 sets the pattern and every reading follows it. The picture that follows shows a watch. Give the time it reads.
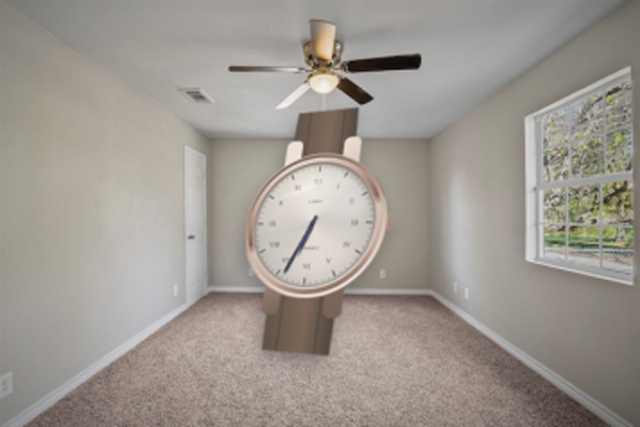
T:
6.34
